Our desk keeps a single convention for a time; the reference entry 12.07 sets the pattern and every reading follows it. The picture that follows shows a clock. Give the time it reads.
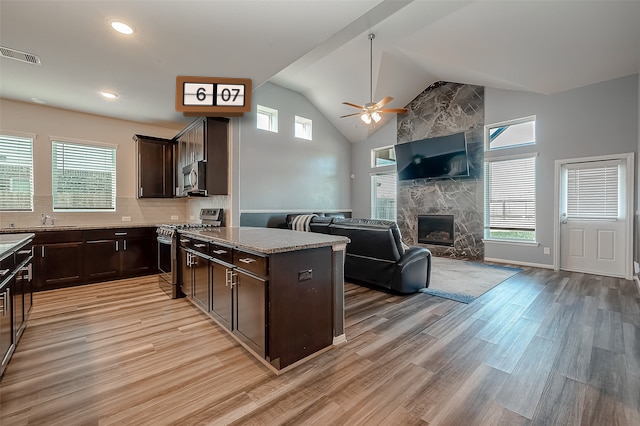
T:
6.07
